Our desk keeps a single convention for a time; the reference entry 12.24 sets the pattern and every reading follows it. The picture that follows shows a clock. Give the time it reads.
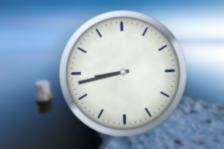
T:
8.43
